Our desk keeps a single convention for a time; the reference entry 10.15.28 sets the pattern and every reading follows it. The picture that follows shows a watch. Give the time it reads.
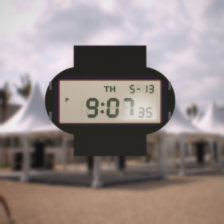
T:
9.07.35
